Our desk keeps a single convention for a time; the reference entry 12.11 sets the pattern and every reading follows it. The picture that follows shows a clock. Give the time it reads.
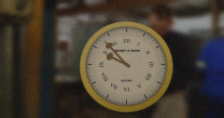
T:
9.53
